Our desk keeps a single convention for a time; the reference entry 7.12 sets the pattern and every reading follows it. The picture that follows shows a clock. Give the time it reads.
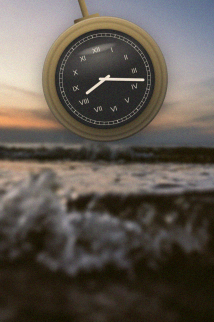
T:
8.18
